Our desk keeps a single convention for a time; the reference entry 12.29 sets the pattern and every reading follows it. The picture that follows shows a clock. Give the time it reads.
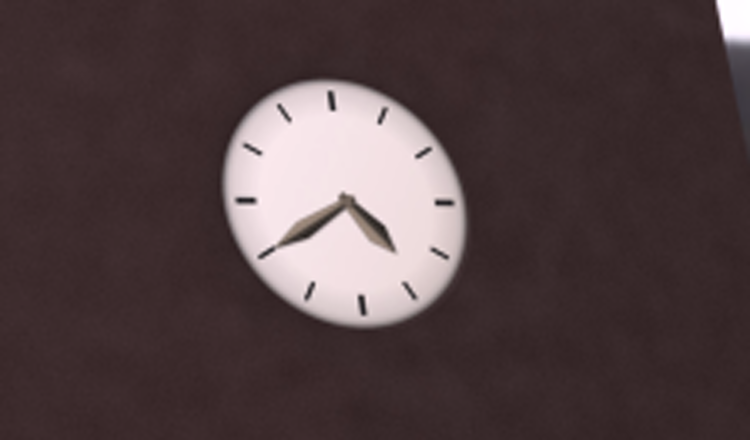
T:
4.40
